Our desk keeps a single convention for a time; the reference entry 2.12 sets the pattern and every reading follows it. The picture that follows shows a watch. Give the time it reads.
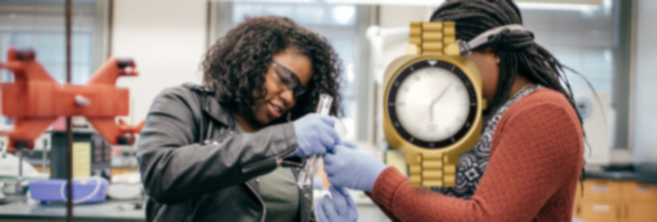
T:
6.07
